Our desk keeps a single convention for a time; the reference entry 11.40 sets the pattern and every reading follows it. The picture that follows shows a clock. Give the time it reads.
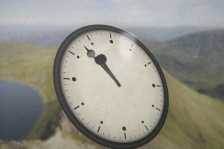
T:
10.53
